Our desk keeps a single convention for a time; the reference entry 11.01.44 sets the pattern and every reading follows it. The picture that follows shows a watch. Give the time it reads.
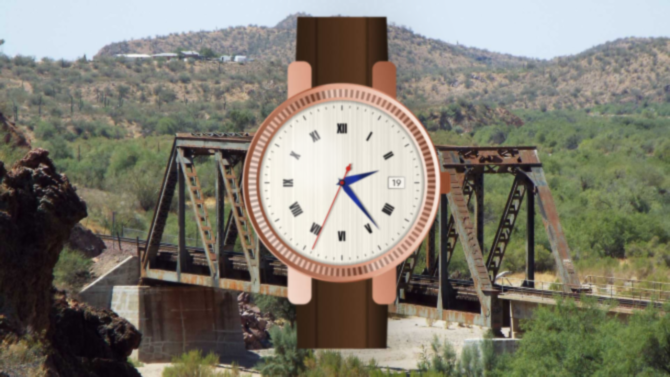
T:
2.23.34
